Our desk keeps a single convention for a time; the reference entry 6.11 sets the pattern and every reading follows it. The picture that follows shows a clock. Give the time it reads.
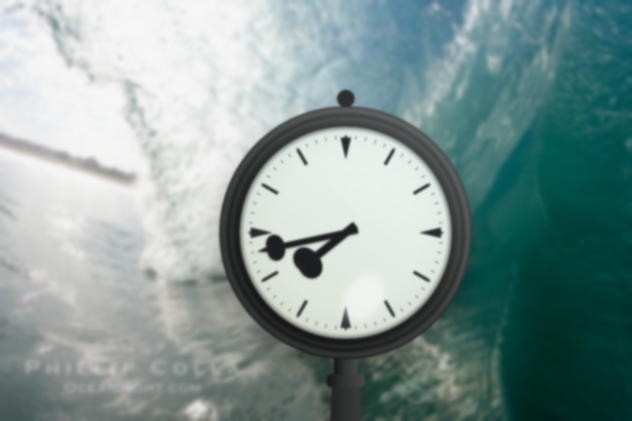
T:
7.43
